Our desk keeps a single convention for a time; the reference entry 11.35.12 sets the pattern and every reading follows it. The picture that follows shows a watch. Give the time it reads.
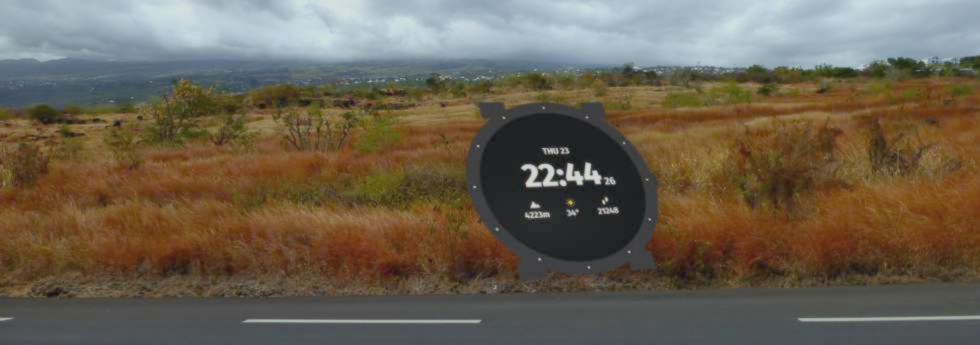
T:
22.44.26
